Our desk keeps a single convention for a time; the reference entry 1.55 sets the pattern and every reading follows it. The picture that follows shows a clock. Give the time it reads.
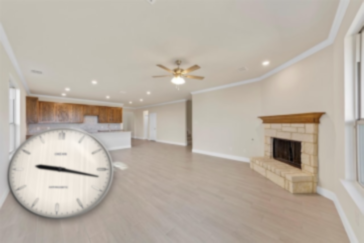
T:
9.17
